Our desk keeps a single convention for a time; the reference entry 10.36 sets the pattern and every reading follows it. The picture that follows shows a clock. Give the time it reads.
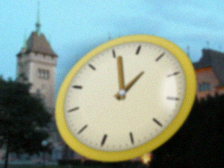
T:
12.56
